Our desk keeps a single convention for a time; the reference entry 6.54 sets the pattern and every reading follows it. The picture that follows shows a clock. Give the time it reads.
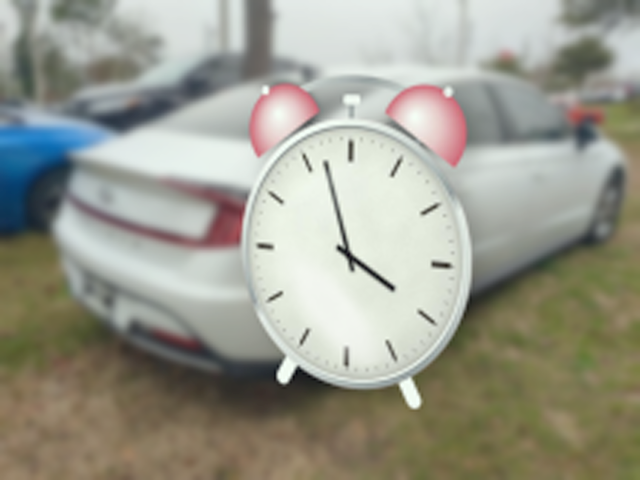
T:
3.57
